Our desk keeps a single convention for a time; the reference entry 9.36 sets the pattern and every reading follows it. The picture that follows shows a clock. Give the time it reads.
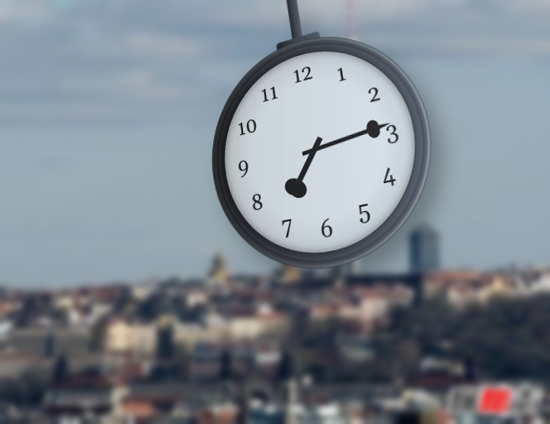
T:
7.14
